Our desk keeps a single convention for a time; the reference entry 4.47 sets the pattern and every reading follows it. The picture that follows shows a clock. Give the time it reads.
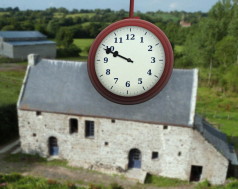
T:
9.49
